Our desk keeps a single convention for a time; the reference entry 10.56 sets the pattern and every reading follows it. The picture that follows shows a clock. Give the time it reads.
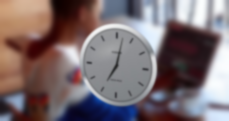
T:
7.02
